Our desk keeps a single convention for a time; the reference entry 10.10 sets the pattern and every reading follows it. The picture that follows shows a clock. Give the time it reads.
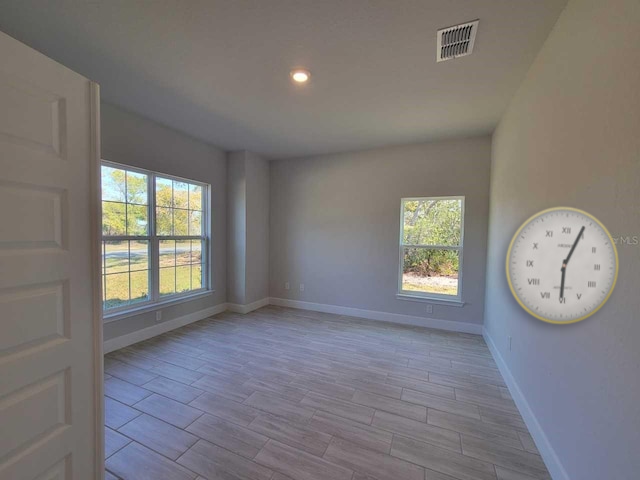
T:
6.04
